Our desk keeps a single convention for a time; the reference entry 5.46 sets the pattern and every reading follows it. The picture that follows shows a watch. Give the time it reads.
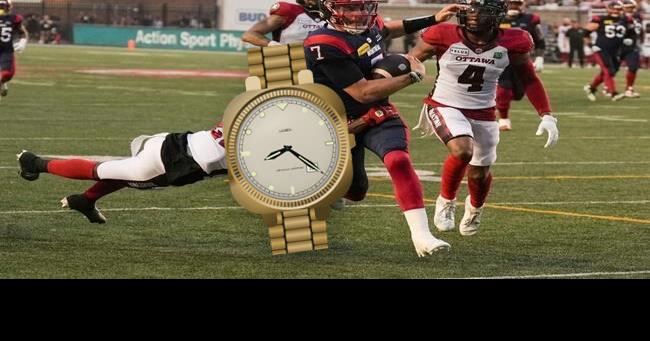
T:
8.22
